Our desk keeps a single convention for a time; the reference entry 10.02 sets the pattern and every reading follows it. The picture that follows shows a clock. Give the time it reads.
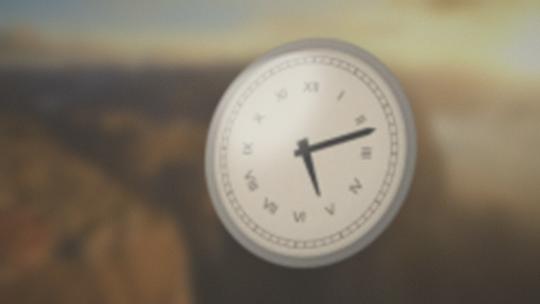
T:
5.12
